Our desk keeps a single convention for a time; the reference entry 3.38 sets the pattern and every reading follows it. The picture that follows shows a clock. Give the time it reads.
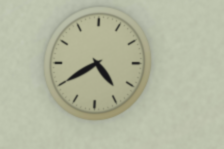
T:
4.40
